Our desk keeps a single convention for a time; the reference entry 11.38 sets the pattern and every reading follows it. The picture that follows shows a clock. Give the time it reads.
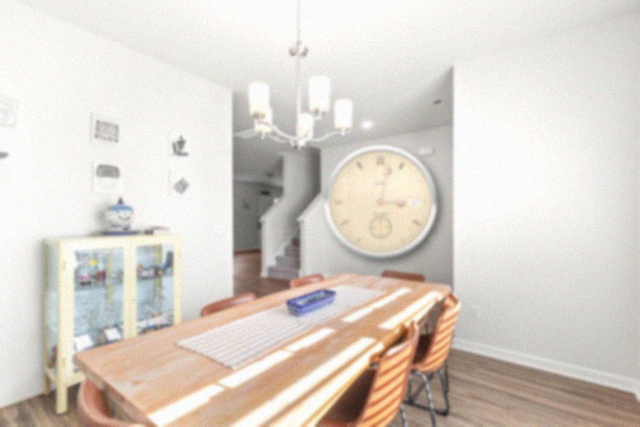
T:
3.02
